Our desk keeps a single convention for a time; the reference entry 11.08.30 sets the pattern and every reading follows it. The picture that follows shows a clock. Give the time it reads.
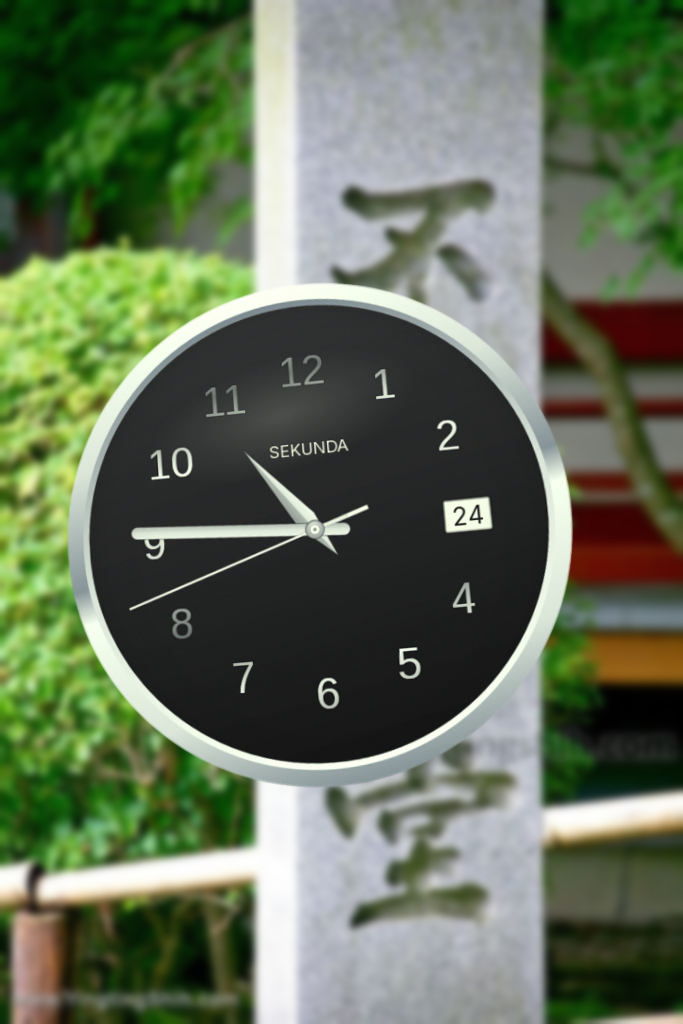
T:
10.45.42
